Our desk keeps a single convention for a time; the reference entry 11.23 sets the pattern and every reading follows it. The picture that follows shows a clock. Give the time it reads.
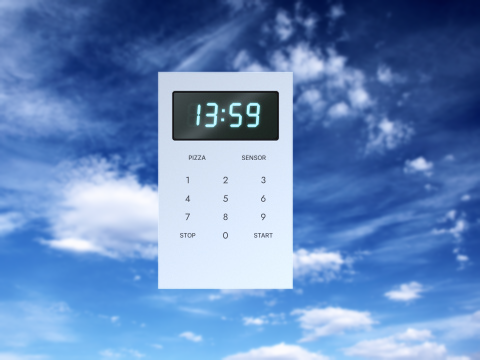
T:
13.59
